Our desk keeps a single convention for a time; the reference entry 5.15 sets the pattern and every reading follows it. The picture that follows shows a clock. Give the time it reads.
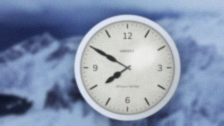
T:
7.50
